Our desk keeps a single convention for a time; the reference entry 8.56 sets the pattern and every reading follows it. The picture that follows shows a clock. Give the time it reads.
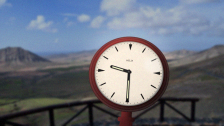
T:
9.30
